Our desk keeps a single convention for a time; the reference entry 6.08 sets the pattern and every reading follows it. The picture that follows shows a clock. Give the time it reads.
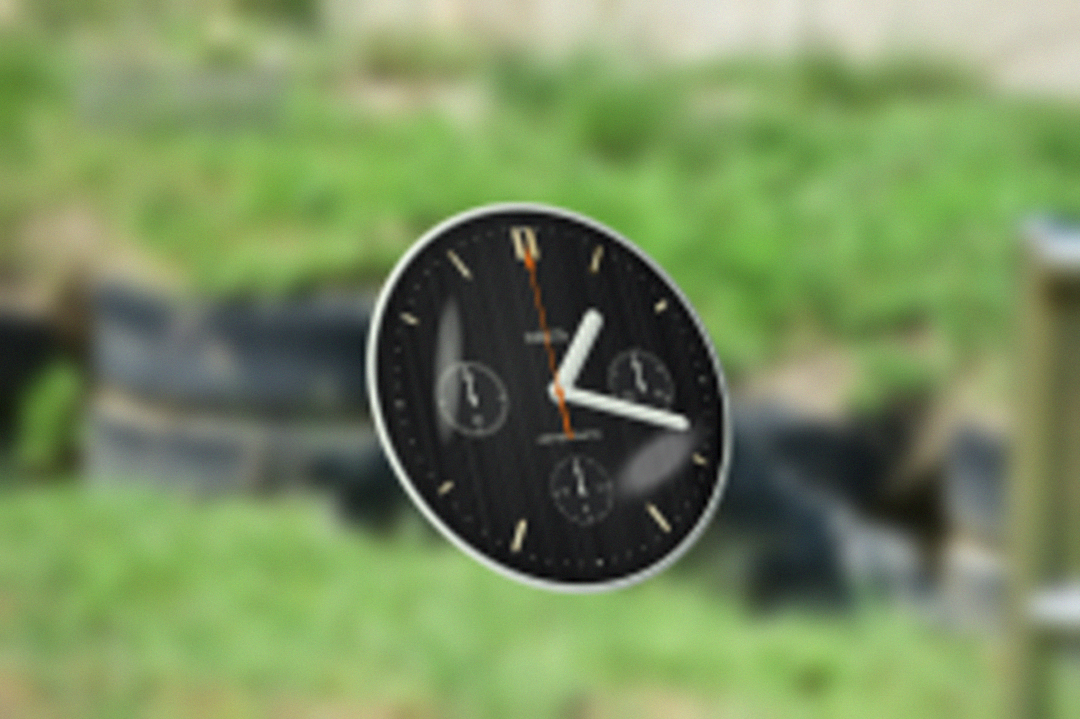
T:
1.18
